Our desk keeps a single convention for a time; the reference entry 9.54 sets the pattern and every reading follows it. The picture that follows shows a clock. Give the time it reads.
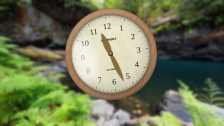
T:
11.27
